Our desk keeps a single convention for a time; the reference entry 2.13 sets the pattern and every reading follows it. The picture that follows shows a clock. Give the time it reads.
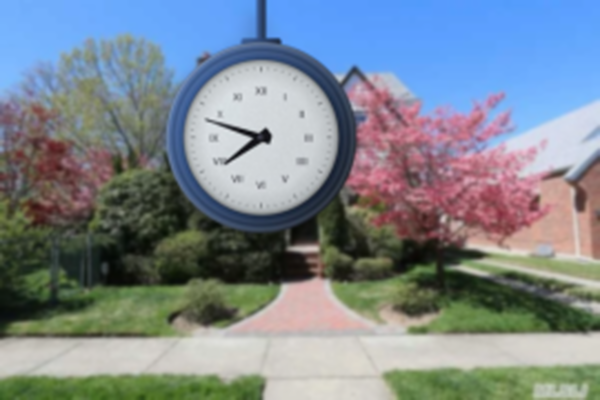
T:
7.48
